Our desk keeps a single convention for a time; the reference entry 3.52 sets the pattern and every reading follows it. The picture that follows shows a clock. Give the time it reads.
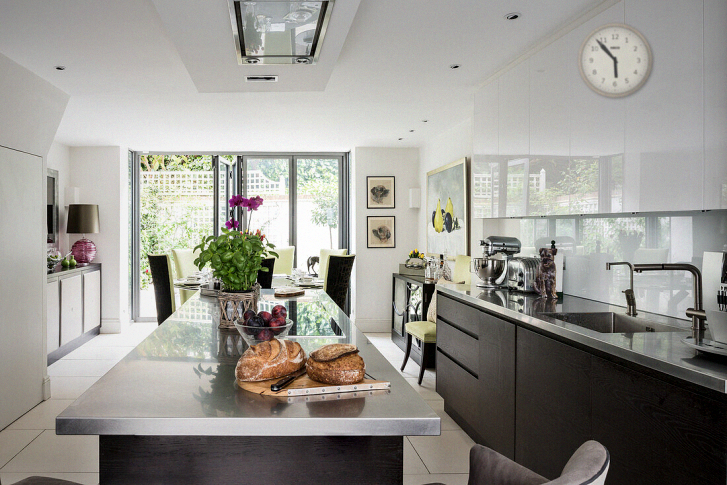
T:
5.53
